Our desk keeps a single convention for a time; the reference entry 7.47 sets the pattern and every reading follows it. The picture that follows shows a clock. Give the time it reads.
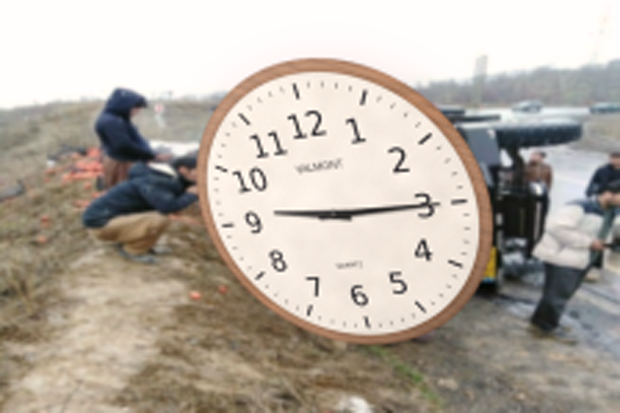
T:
9.15
